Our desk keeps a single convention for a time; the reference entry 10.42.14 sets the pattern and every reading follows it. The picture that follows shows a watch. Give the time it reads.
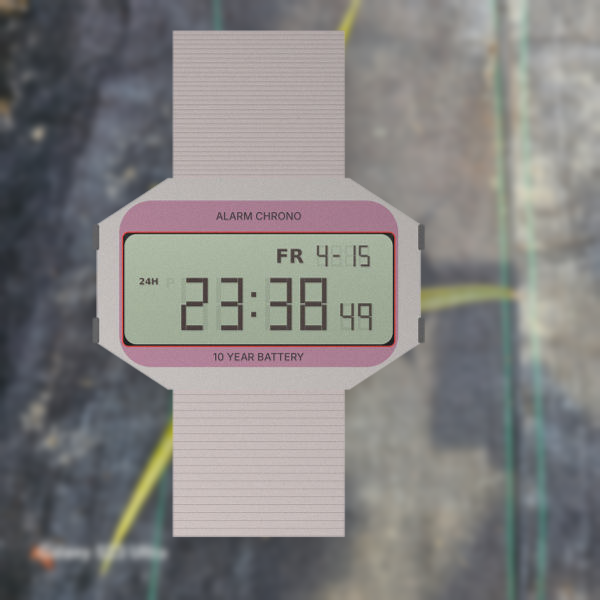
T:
23.38.49
